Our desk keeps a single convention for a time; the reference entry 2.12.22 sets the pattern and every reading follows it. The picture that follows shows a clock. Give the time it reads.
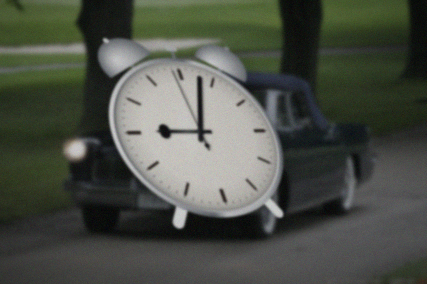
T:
9.02.59
